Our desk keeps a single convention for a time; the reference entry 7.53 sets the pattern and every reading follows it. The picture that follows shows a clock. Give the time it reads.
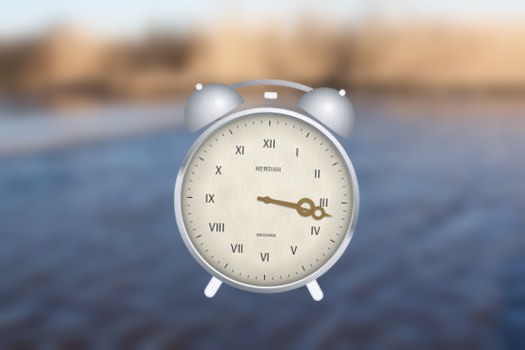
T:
3.17
